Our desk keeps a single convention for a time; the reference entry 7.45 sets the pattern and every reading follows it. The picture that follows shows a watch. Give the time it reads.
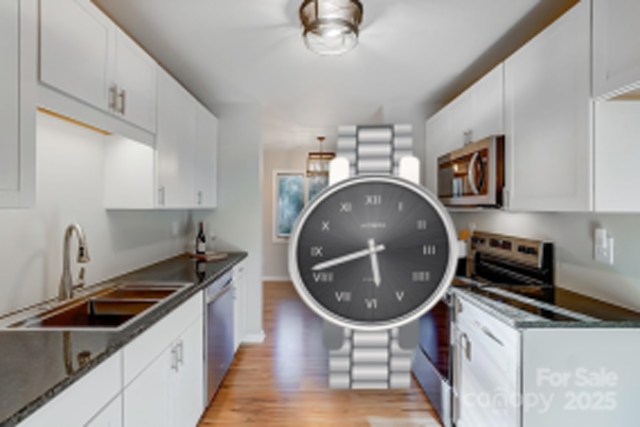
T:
5.42
